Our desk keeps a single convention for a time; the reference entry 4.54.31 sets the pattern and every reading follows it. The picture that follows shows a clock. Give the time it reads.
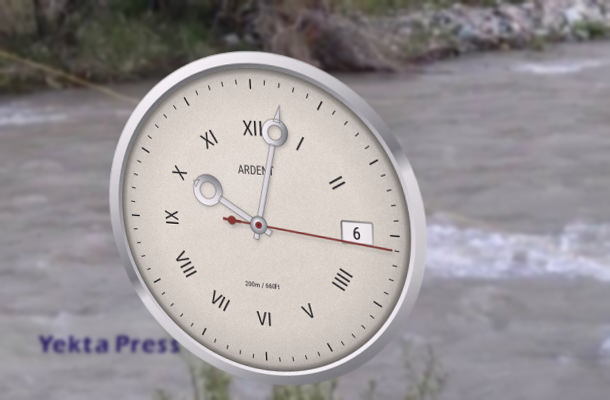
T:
10.02.16
